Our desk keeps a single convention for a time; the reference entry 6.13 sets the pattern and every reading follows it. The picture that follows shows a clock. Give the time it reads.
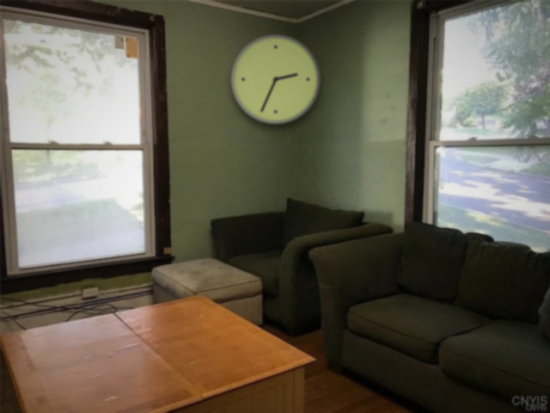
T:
2.34
